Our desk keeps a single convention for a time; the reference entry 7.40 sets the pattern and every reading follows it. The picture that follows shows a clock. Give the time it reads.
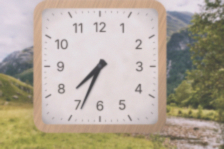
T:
7.34
